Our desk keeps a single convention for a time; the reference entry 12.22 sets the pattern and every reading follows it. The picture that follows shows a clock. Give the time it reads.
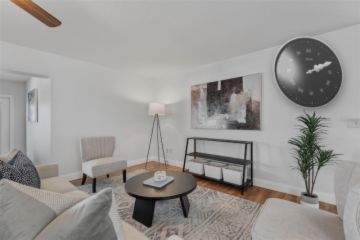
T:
2.11
